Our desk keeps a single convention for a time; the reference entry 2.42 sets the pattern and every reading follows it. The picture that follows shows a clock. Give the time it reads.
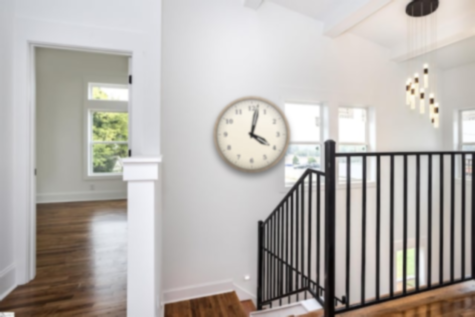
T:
4.02
